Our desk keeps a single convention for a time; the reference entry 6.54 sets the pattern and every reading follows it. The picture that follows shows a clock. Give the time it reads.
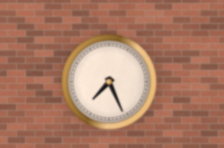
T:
7.26
